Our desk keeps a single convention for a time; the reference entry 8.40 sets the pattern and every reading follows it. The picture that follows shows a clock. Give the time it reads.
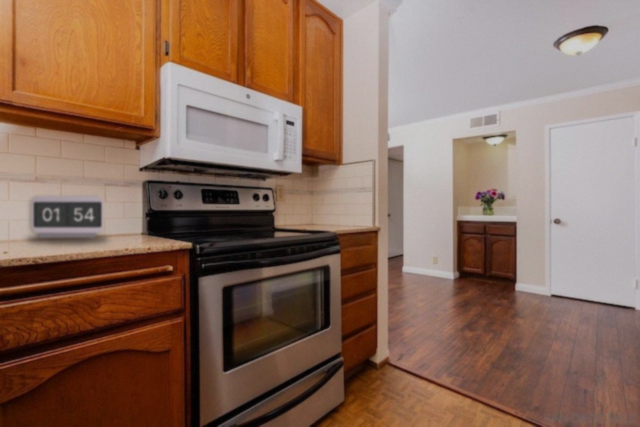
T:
1.54
